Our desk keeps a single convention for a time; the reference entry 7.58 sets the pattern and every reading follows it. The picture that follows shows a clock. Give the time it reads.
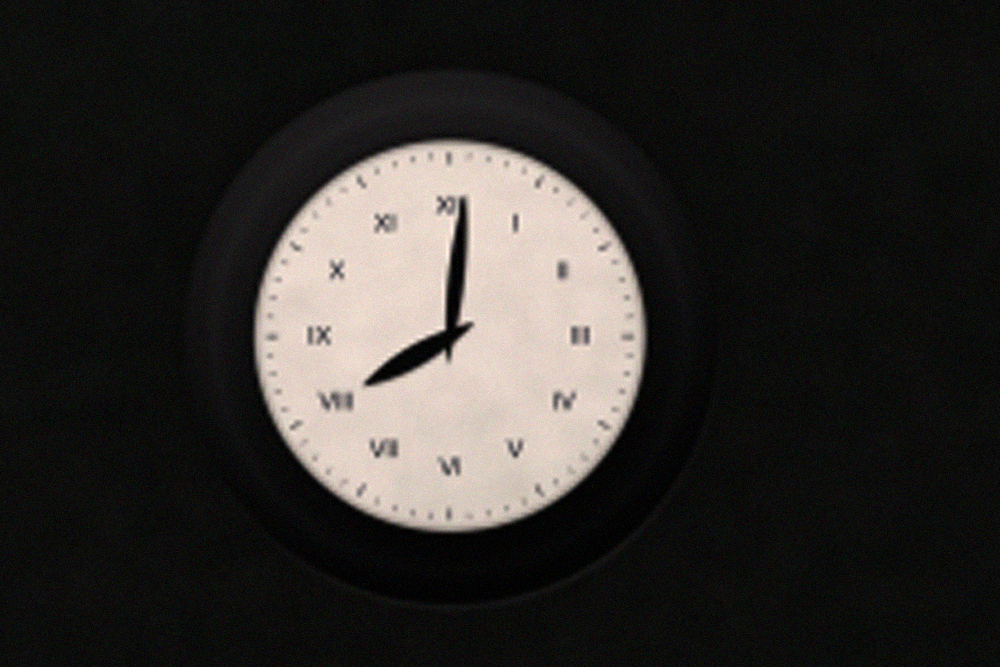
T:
8.01
